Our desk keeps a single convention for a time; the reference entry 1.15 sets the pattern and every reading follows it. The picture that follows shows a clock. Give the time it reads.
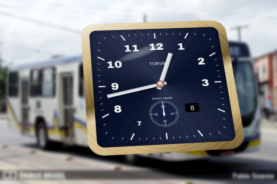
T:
12.43
